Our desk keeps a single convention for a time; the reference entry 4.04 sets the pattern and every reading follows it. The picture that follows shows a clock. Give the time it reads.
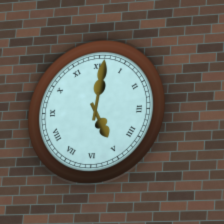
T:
5.01
